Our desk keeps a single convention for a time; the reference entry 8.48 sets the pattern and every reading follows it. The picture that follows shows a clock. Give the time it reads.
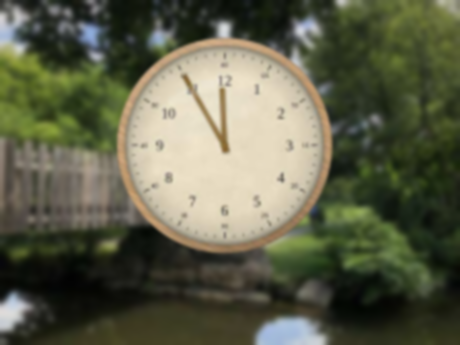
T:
11.55
